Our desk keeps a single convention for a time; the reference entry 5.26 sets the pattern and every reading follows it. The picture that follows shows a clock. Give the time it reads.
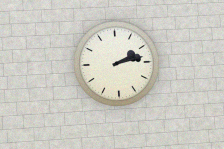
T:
2.13
